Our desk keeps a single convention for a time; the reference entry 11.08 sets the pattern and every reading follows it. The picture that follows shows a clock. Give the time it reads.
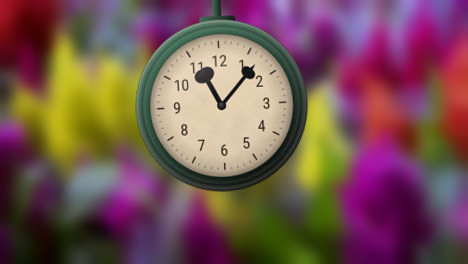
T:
11.07
